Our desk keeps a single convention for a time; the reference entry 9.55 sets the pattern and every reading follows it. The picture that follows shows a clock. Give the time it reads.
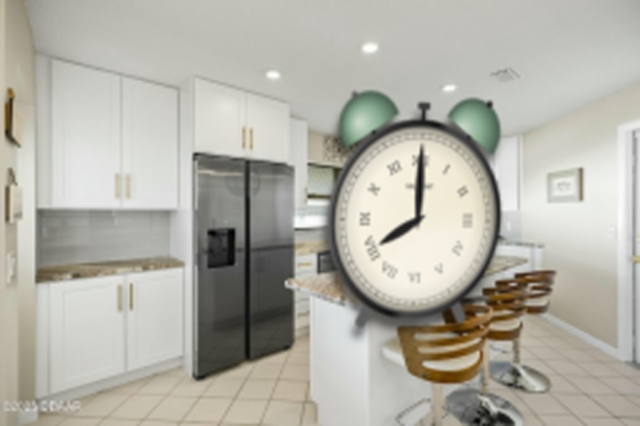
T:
8.00
